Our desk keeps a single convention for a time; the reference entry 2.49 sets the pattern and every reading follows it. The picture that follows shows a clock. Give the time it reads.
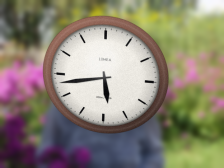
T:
5.43
